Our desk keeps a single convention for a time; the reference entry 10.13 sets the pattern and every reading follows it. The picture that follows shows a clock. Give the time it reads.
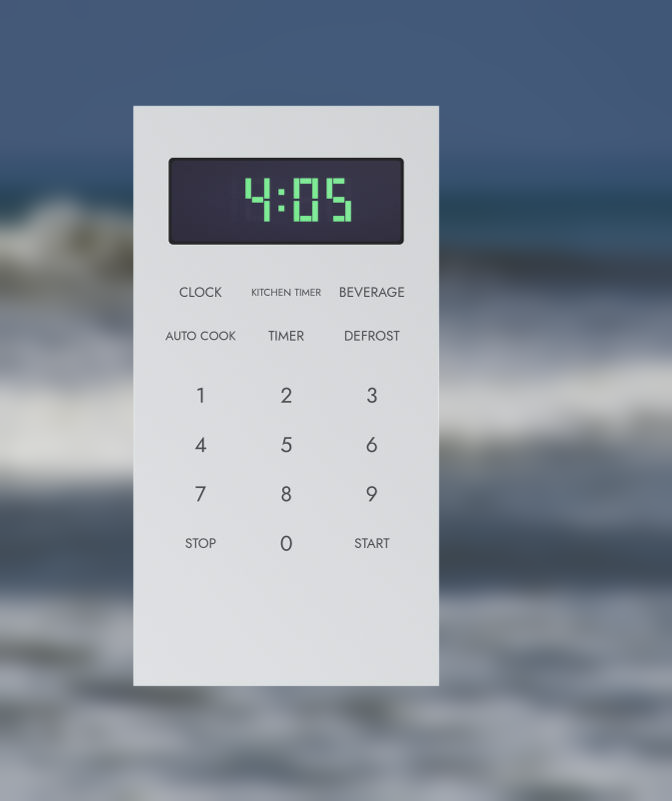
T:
4.05
